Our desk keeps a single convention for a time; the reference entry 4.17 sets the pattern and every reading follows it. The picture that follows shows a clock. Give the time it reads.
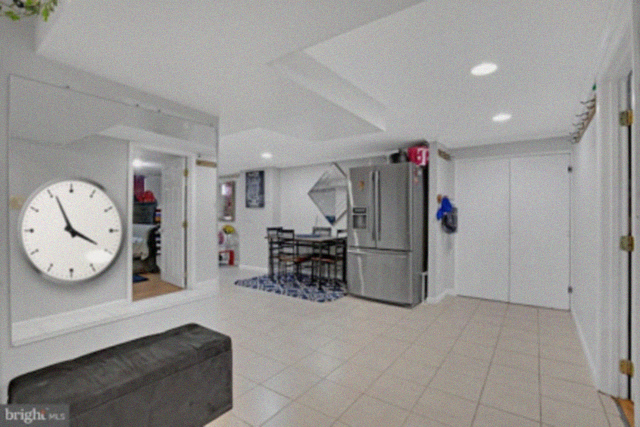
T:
3.56
